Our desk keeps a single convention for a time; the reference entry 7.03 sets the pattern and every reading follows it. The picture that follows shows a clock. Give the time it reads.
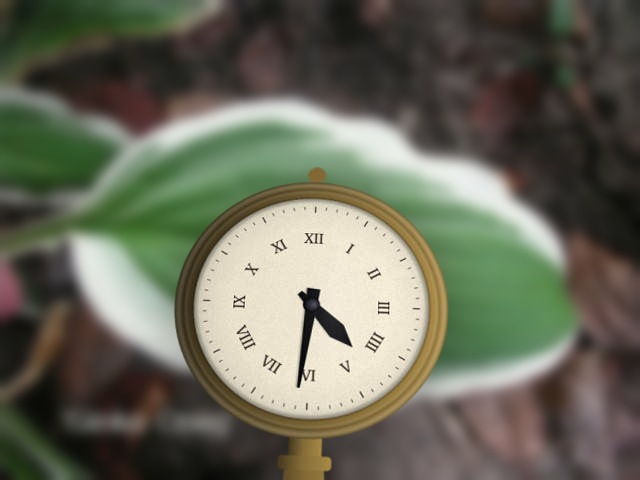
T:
4.31
